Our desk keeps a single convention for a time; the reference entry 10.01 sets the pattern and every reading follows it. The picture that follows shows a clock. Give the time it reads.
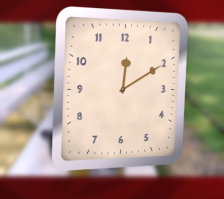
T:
12.10
